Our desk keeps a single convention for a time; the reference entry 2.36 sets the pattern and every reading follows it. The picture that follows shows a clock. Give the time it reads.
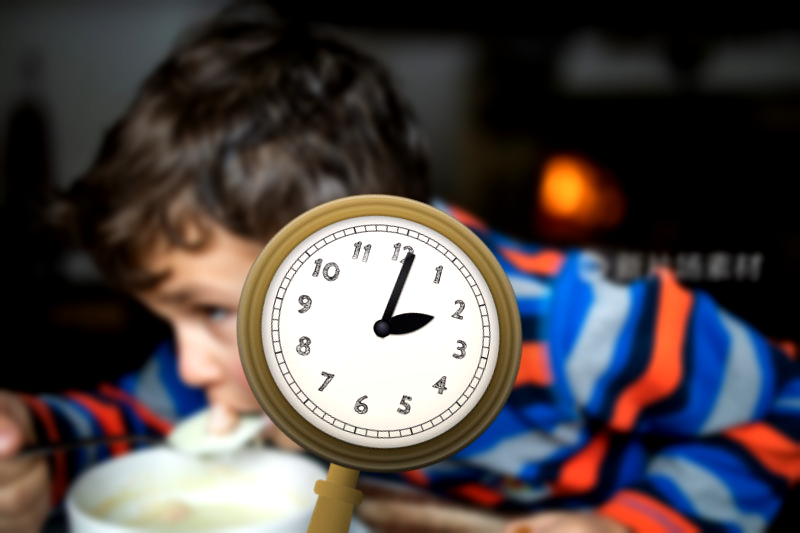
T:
2.01
